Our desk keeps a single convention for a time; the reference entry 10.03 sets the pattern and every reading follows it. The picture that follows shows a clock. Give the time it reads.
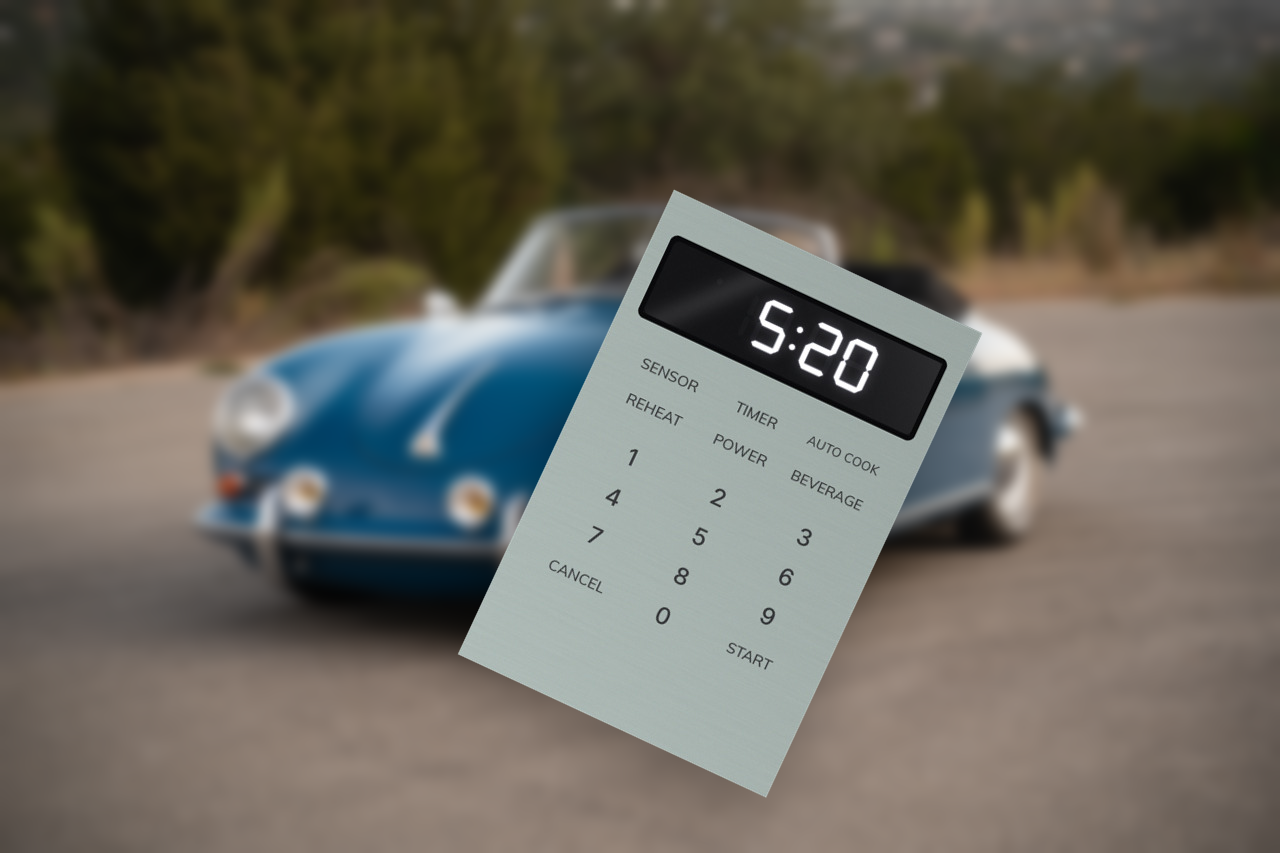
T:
5.20
